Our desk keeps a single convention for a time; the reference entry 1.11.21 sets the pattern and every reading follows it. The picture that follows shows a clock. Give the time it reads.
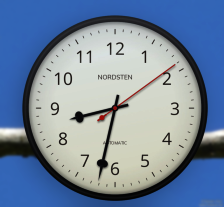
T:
8.32.09
